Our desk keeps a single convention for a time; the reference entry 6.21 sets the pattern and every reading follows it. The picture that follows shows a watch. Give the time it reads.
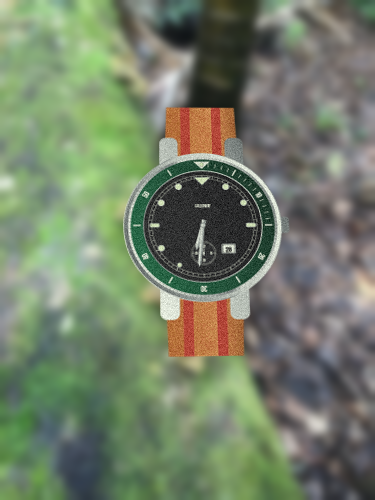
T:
6.31
